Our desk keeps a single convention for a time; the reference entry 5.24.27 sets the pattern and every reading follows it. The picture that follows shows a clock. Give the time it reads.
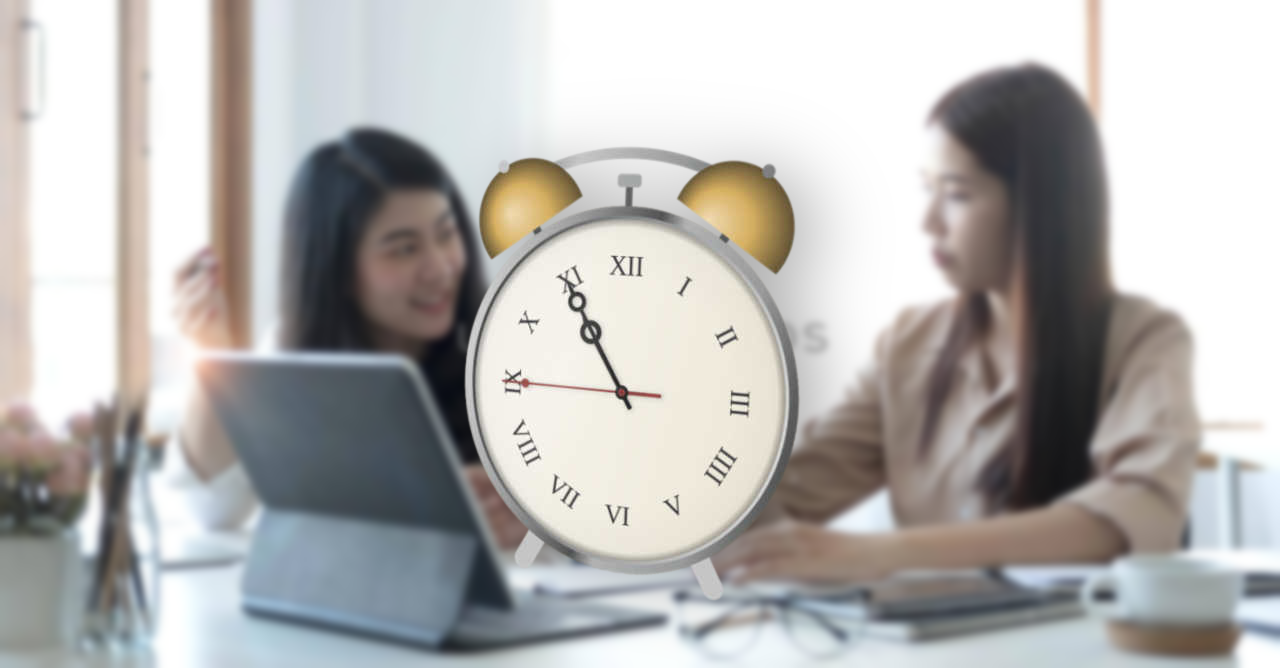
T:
10.54.45
